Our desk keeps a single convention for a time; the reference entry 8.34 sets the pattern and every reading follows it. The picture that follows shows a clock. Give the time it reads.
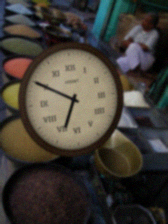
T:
6.50
